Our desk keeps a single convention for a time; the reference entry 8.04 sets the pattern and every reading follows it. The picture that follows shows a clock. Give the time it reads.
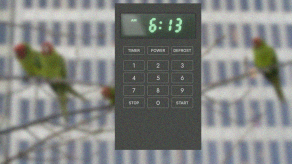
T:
6.13
